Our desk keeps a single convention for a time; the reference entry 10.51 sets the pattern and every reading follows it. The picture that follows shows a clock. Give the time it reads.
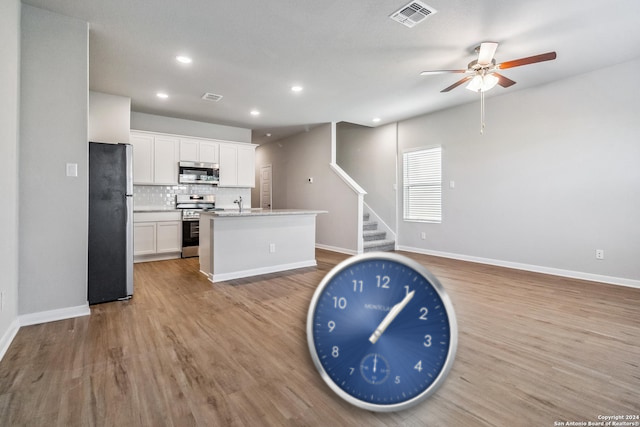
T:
1.06
